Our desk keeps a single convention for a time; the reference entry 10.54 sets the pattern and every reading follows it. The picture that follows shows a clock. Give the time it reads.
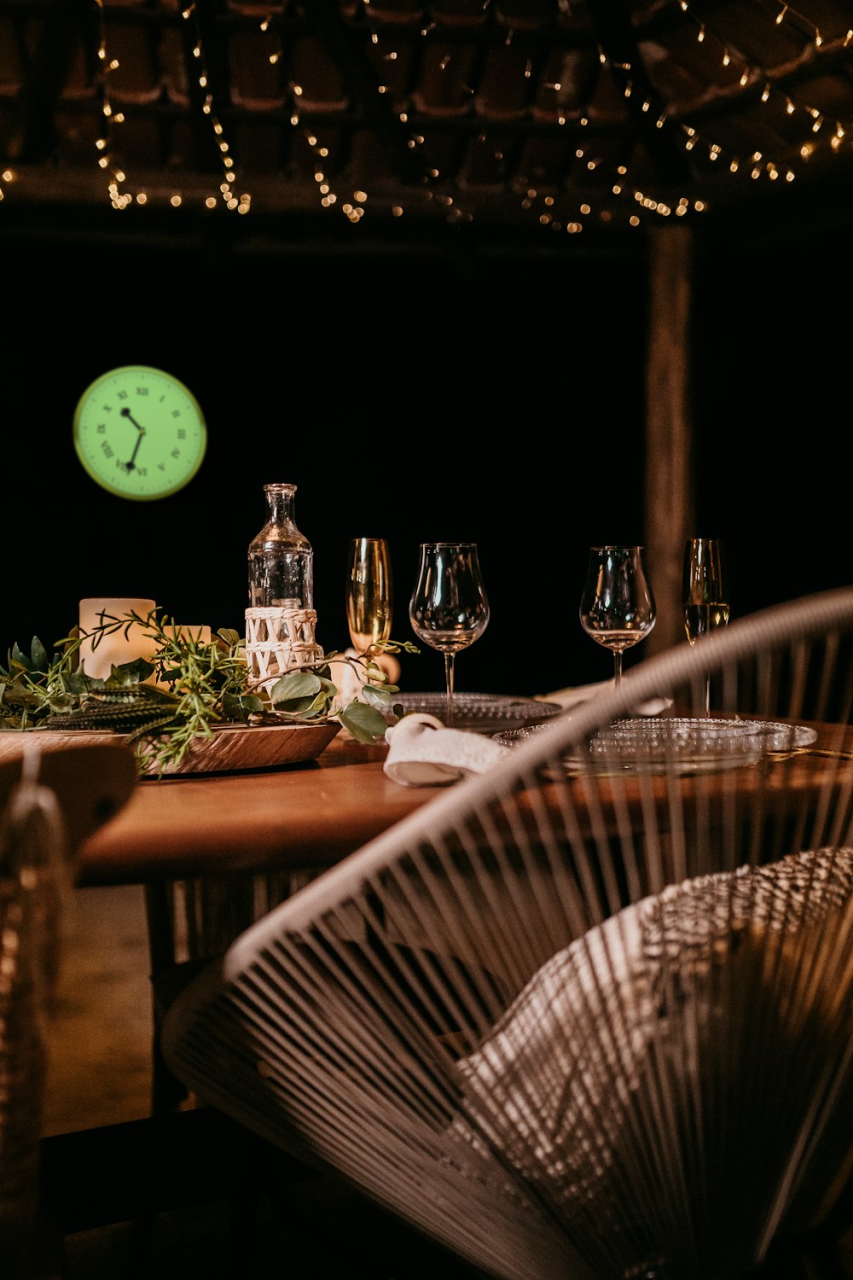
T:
10.33
